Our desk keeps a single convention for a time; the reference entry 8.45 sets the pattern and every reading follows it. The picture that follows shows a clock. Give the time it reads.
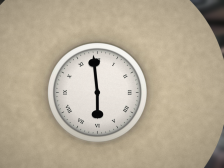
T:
5.59
